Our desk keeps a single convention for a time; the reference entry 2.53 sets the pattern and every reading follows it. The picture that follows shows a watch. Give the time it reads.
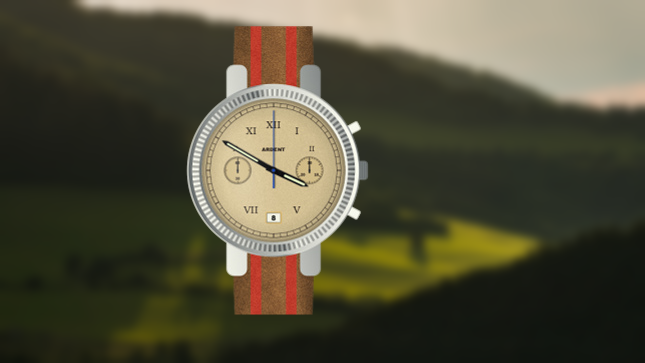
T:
3.50
